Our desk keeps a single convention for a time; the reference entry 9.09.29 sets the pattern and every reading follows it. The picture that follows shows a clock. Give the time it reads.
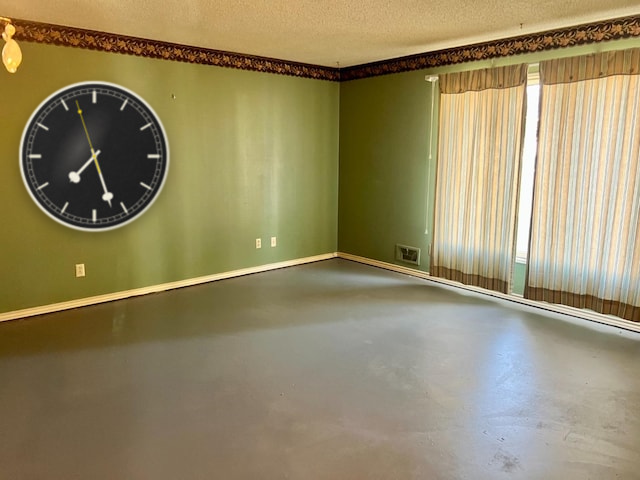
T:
7.26.57
